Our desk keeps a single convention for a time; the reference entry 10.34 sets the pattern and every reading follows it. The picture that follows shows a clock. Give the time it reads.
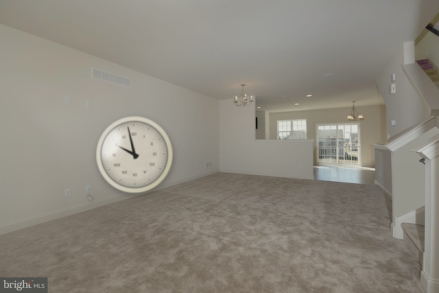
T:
9.58
